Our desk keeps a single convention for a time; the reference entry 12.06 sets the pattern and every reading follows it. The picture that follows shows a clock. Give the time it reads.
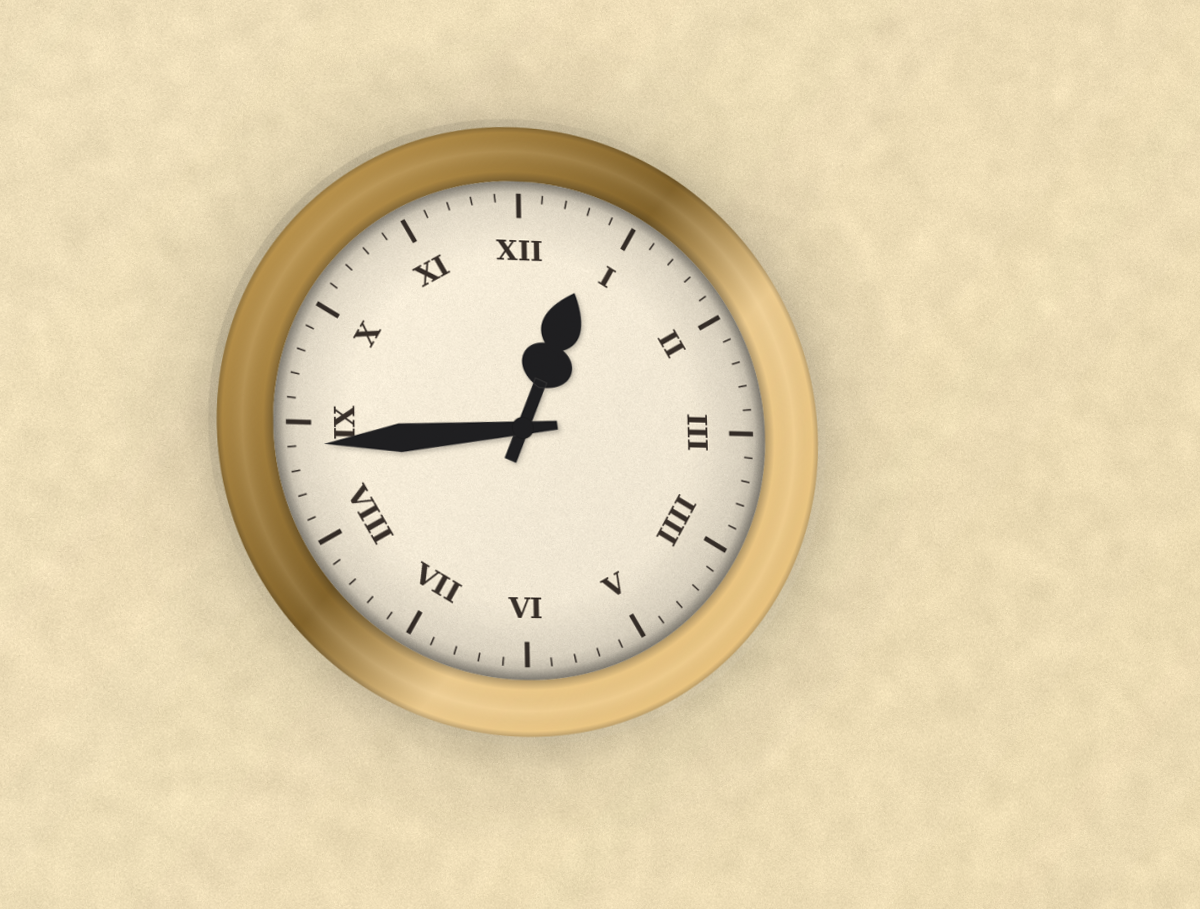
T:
12.44
